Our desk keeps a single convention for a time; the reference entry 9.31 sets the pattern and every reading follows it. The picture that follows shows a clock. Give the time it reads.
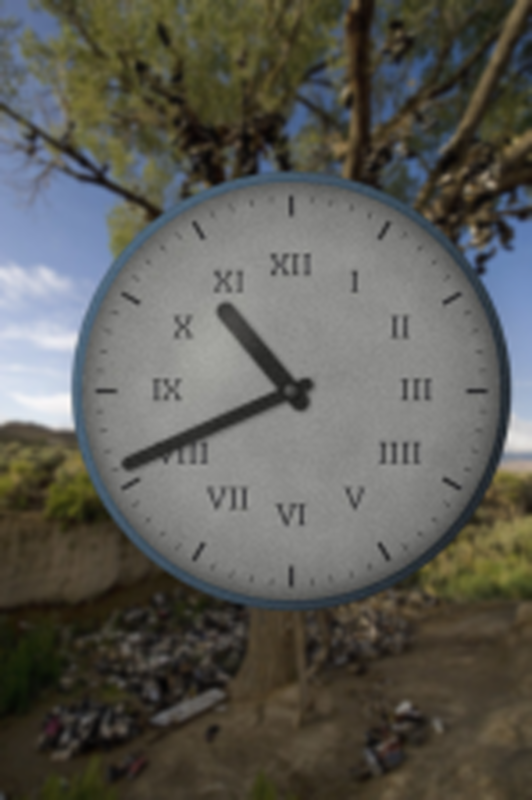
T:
10.41
